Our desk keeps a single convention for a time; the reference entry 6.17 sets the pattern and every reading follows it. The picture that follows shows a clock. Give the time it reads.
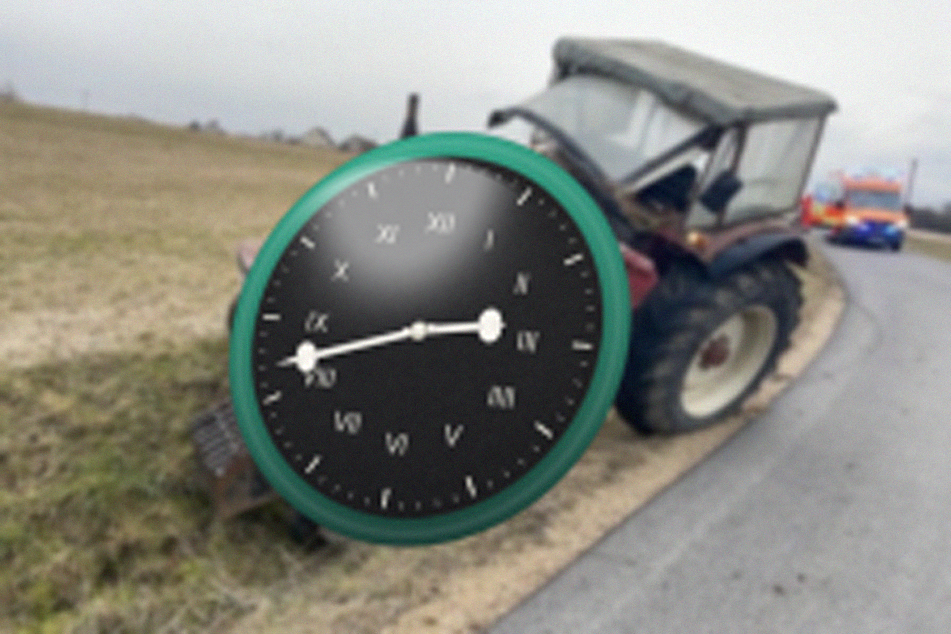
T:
2.42
